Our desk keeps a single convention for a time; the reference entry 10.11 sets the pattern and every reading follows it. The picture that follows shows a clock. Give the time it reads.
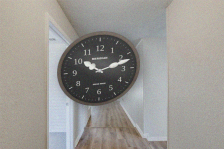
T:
10.12
